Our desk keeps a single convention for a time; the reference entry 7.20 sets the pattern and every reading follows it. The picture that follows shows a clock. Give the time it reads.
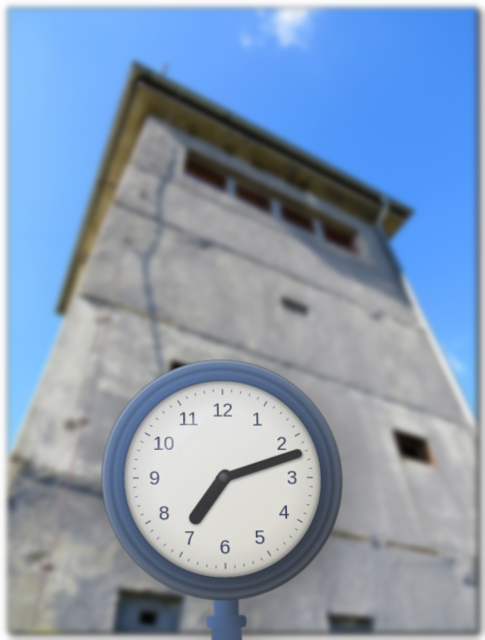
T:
7.12
